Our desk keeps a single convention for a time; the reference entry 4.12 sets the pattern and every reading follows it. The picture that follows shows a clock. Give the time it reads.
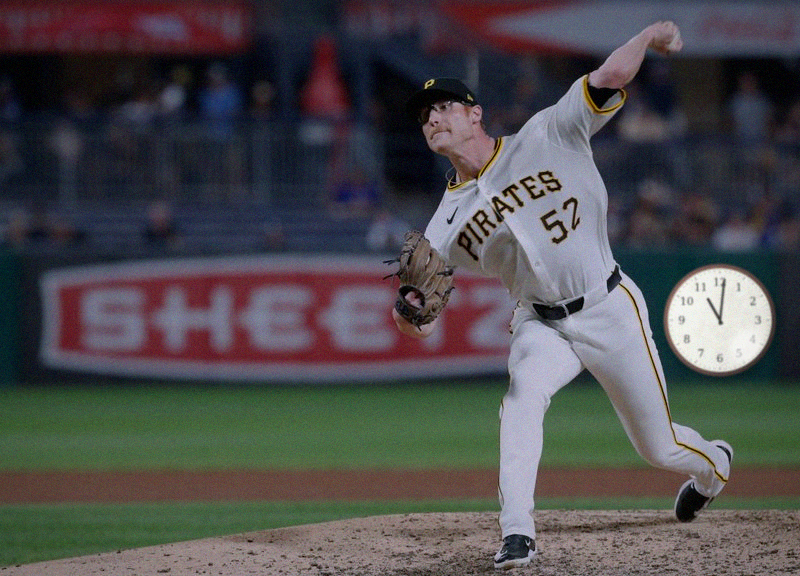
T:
11.01
